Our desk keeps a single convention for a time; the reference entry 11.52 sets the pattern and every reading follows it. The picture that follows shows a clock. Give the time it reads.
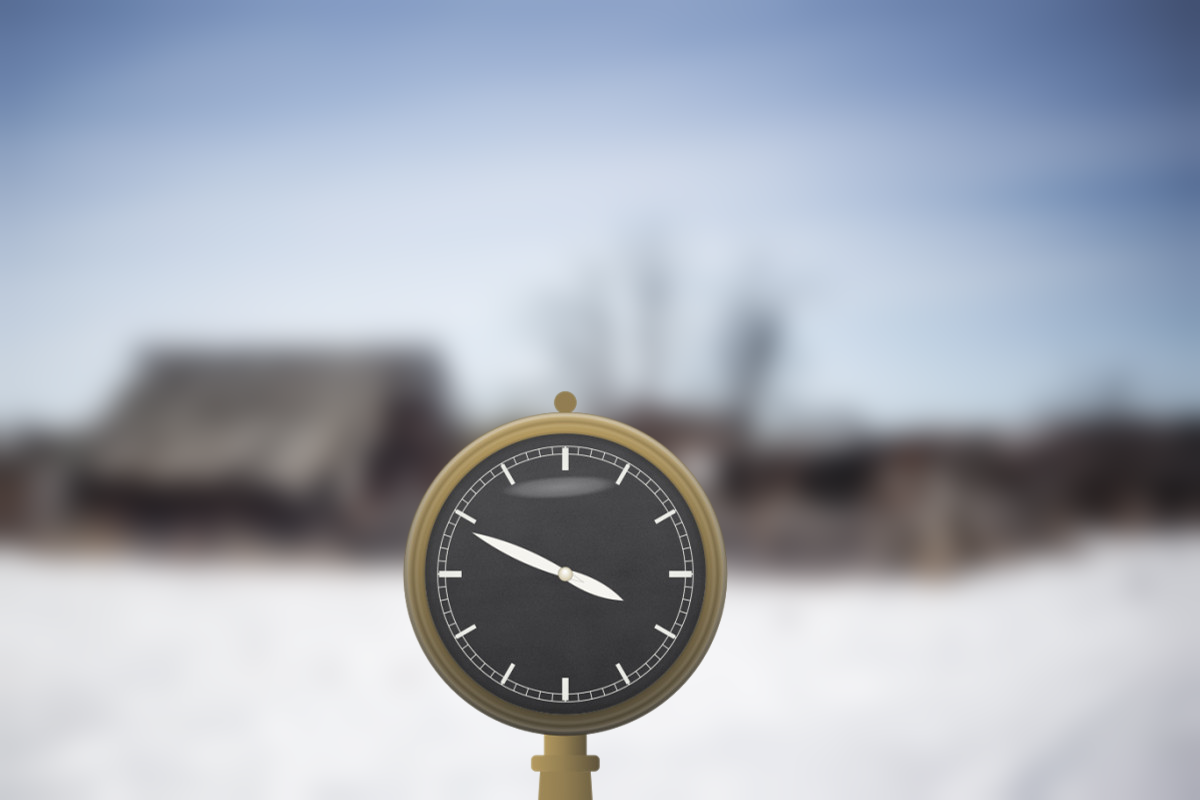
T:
3.49
